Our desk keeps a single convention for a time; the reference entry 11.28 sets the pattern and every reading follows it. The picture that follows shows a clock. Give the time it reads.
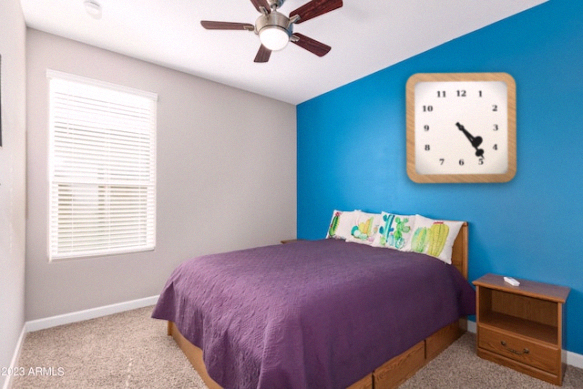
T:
4.24
